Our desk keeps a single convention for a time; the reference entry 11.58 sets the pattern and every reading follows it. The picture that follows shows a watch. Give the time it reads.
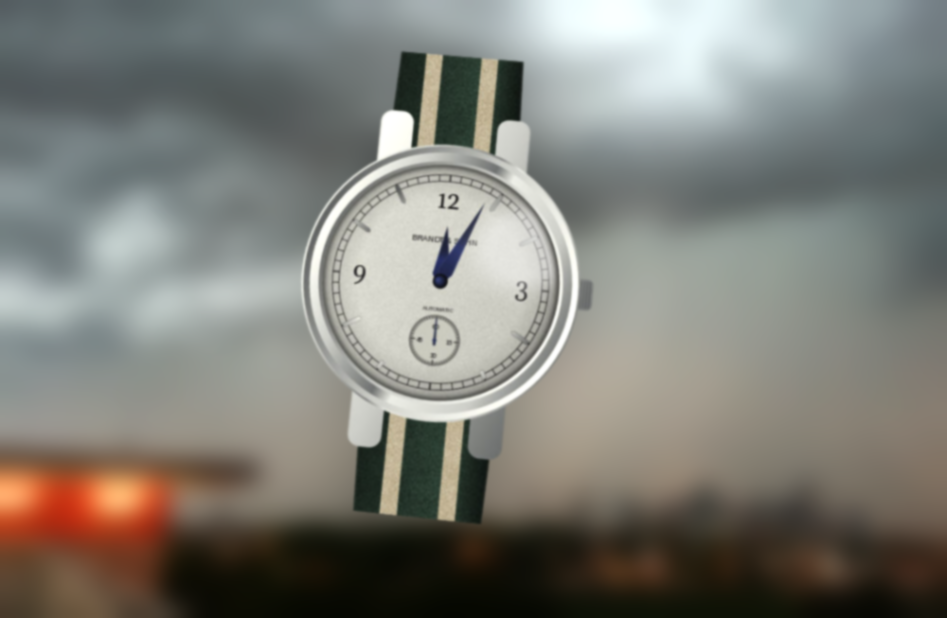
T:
12.04
